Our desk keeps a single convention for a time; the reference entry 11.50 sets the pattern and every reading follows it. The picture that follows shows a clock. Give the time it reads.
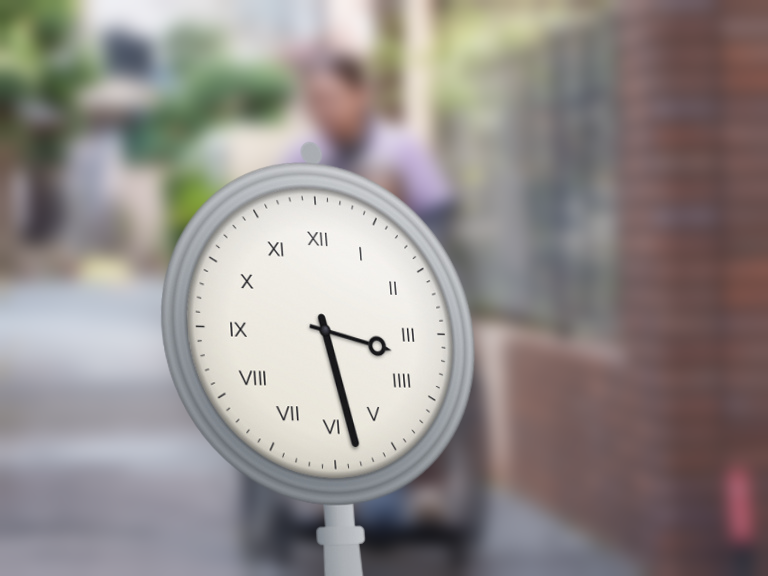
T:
3.28
